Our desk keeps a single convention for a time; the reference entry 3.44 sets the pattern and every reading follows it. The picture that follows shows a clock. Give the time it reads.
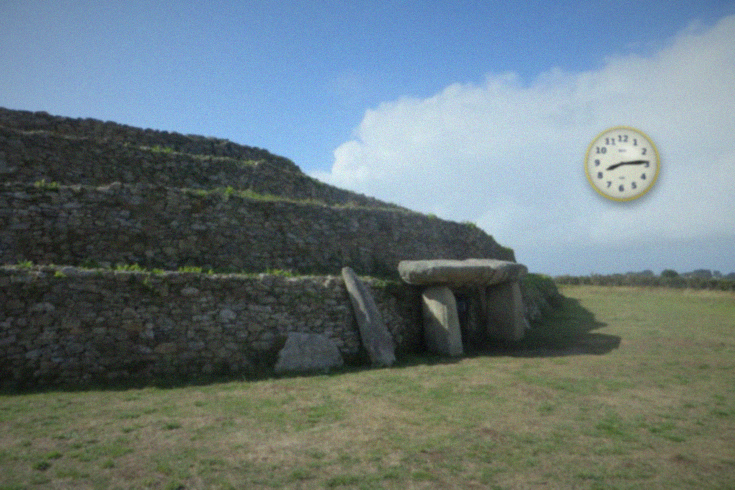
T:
8.14
